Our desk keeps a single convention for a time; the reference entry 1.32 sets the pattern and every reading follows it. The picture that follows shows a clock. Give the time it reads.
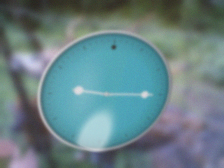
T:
9.15
